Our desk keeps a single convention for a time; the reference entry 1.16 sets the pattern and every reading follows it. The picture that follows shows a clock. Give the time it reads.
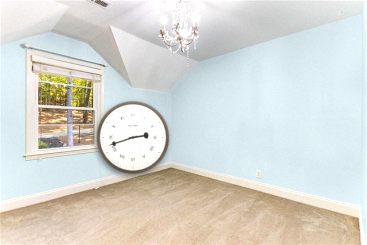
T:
2.42
